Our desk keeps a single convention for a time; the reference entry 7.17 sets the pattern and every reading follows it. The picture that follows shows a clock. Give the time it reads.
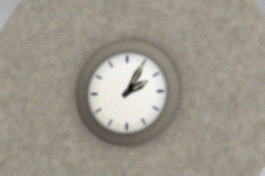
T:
2.05
